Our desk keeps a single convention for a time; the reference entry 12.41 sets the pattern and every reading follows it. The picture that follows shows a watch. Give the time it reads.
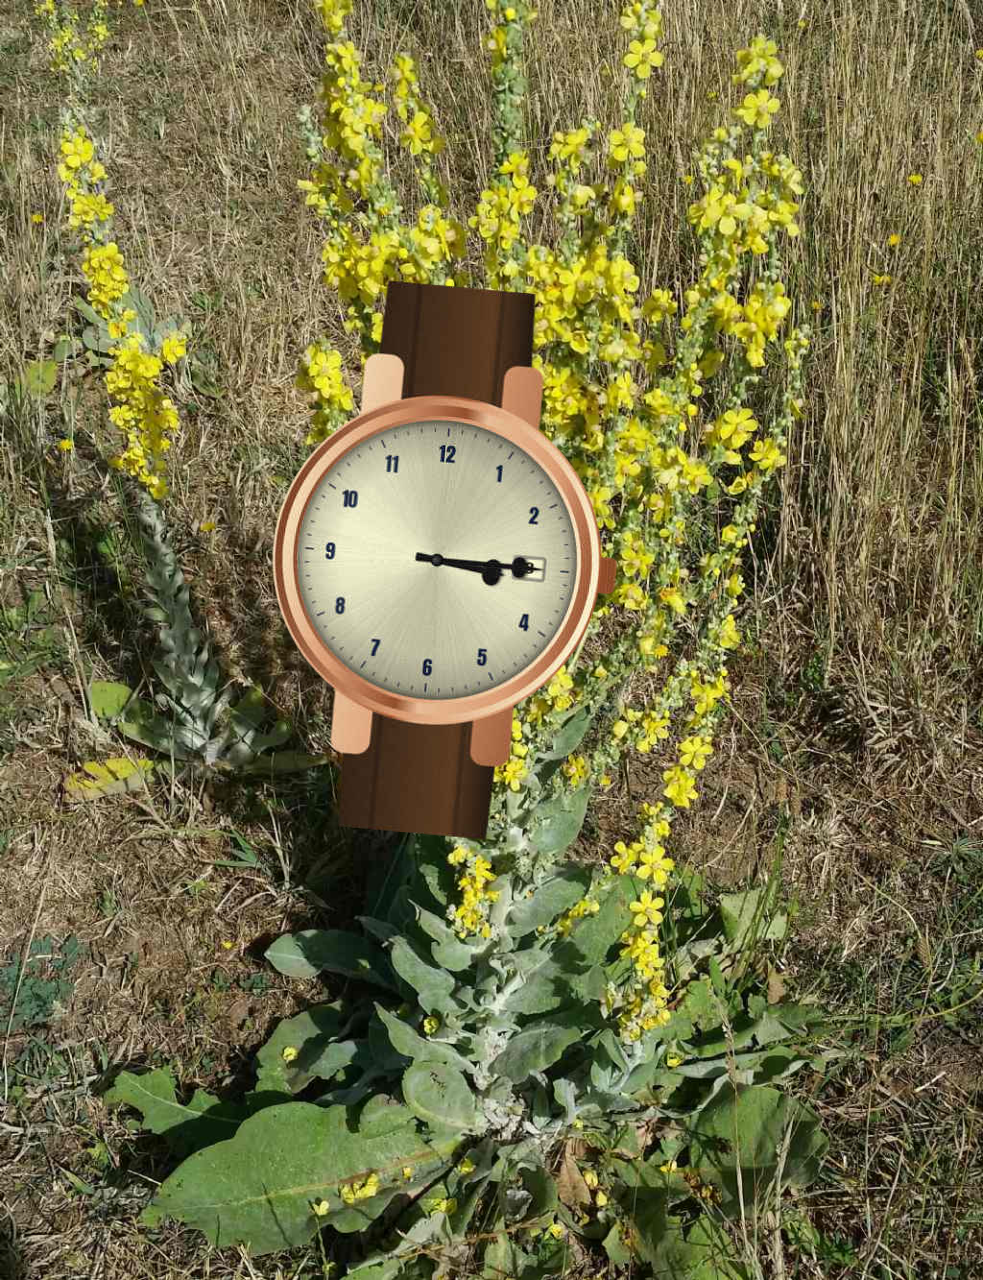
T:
3.15
